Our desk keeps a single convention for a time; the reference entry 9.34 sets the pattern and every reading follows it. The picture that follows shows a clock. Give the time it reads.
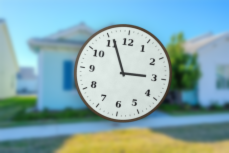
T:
2.56
